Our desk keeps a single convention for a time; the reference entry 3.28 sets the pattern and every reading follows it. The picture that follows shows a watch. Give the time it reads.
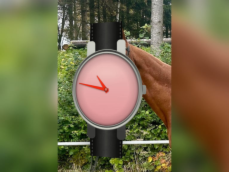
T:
10.47
